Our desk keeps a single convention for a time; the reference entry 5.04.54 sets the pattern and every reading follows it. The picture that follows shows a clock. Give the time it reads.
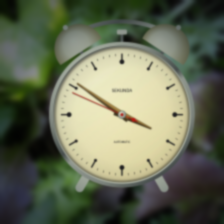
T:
3.50.49
